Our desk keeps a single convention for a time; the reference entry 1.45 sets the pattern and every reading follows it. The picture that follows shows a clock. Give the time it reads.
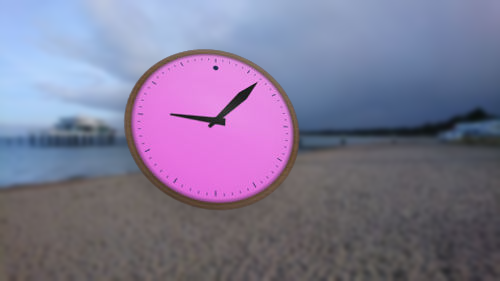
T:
9.07
